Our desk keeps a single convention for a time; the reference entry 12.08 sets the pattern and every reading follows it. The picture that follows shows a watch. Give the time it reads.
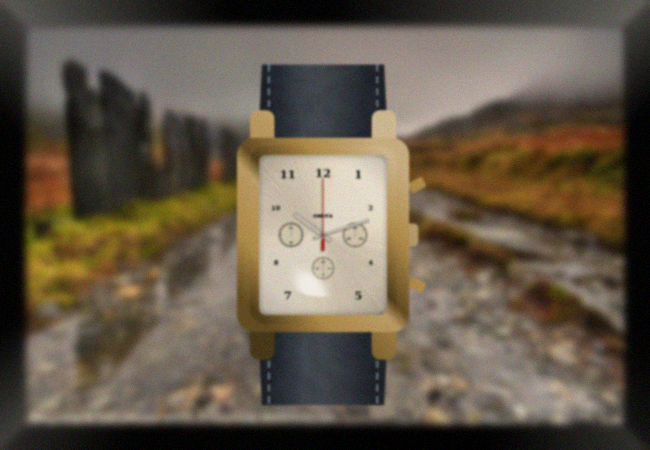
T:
10.12
